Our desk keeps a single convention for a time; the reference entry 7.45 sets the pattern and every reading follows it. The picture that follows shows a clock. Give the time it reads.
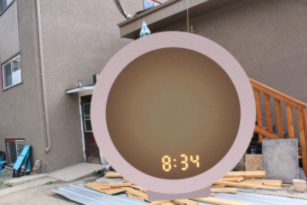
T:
8.34
